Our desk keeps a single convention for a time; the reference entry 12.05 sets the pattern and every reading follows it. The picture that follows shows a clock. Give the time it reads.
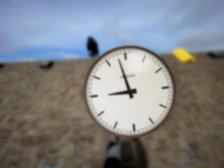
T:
8.58
